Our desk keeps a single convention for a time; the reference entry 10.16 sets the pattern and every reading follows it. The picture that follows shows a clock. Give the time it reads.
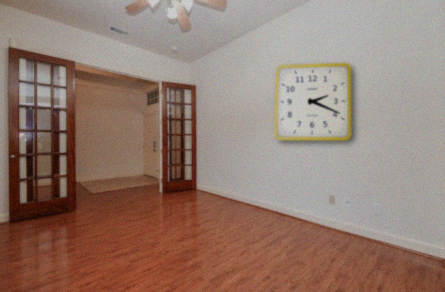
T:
2.19
